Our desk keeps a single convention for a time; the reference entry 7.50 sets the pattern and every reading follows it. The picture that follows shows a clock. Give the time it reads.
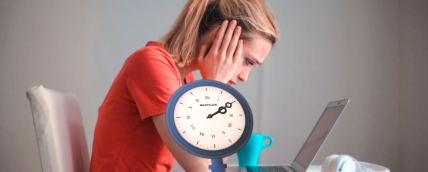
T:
2.10
